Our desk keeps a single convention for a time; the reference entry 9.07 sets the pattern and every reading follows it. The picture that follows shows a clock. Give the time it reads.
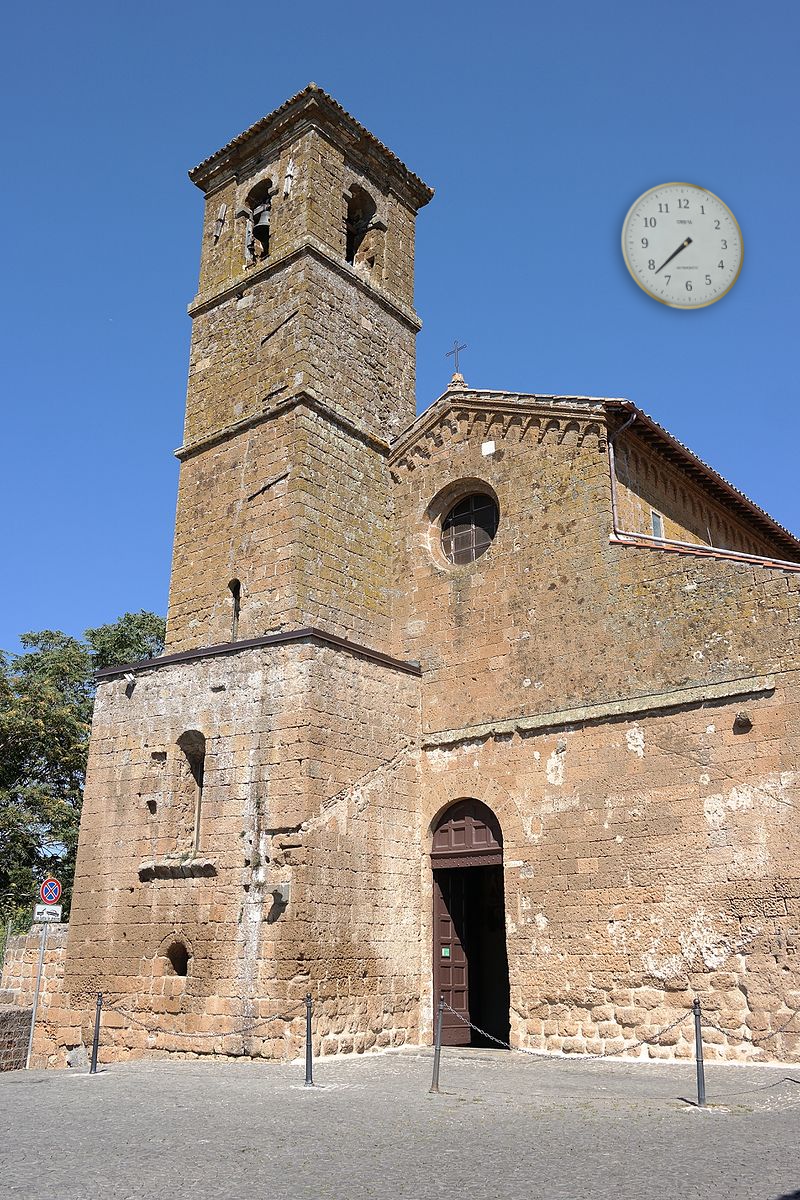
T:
7.38
